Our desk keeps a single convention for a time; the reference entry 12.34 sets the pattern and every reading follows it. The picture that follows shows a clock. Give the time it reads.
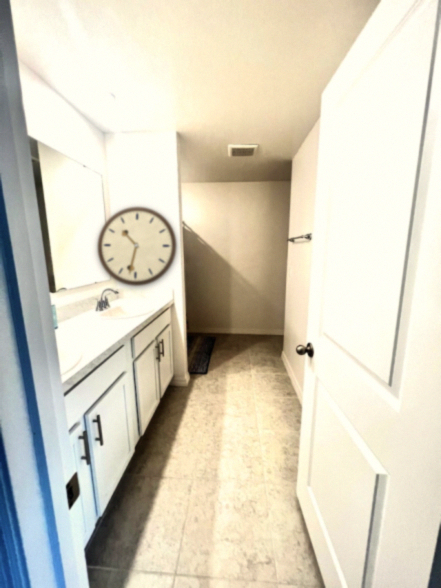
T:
10.32
